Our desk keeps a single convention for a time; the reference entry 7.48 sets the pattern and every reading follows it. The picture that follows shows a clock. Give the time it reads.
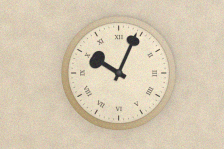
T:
10.04
